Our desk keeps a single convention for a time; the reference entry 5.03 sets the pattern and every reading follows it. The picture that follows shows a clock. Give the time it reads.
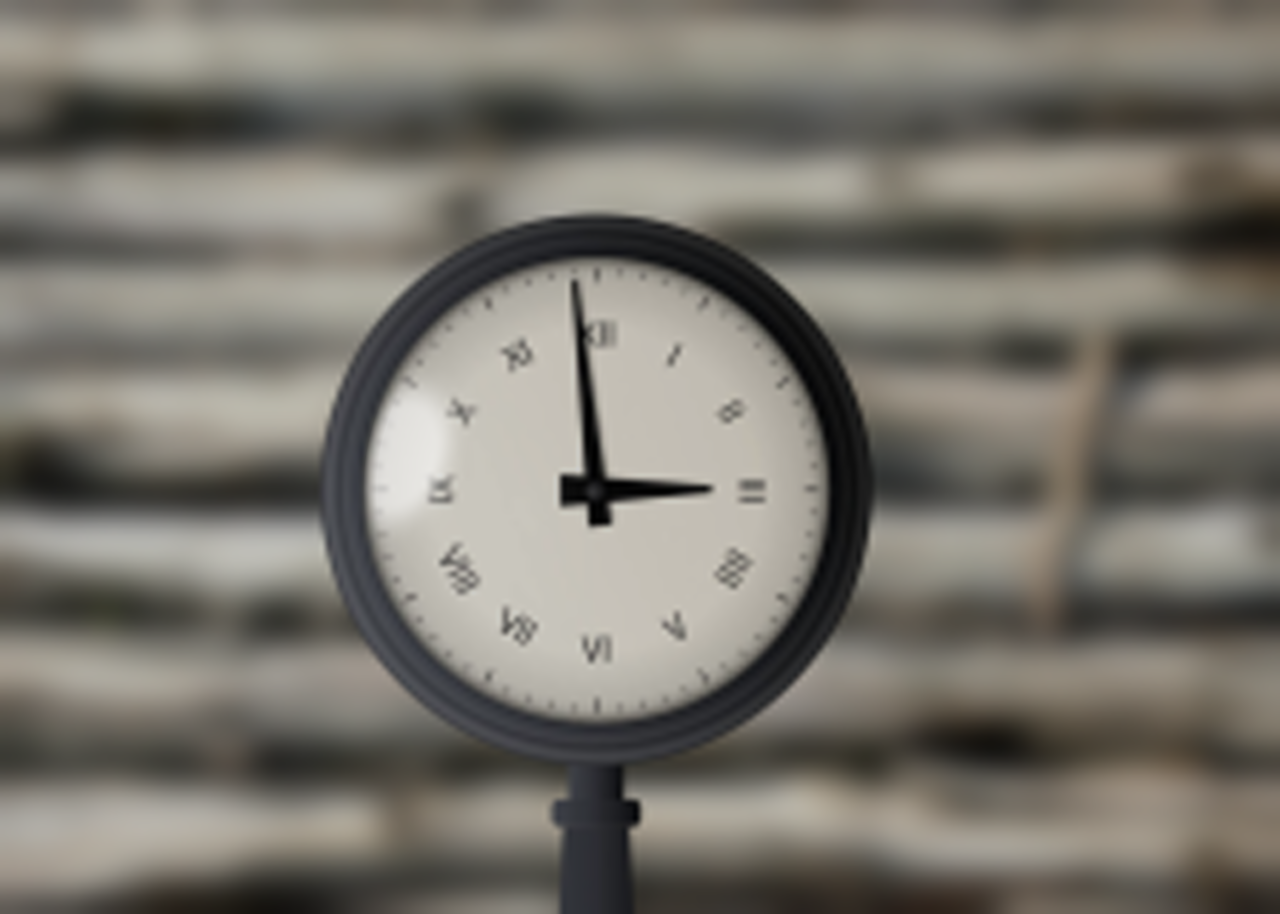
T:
2.59
